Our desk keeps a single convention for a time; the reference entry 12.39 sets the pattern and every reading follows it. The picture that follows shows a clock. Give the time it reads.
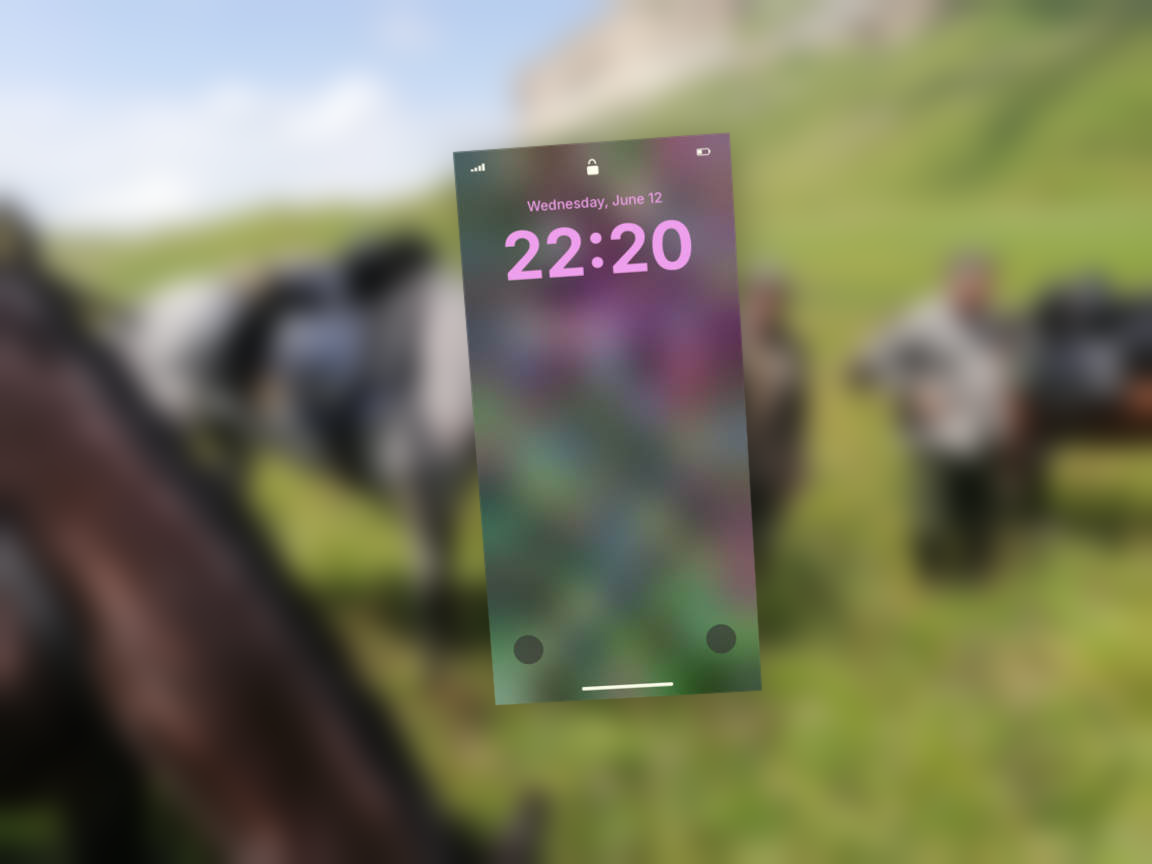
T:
22.20
